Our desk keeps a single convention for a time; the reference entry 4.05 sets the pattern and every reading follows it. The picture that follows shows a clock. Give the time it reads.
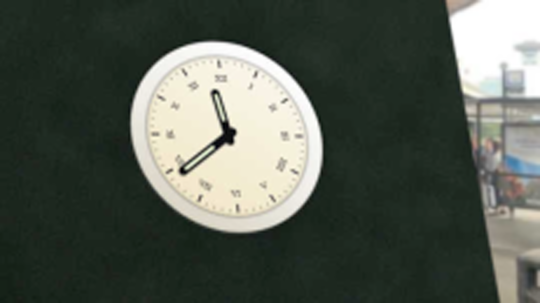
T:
11.39
